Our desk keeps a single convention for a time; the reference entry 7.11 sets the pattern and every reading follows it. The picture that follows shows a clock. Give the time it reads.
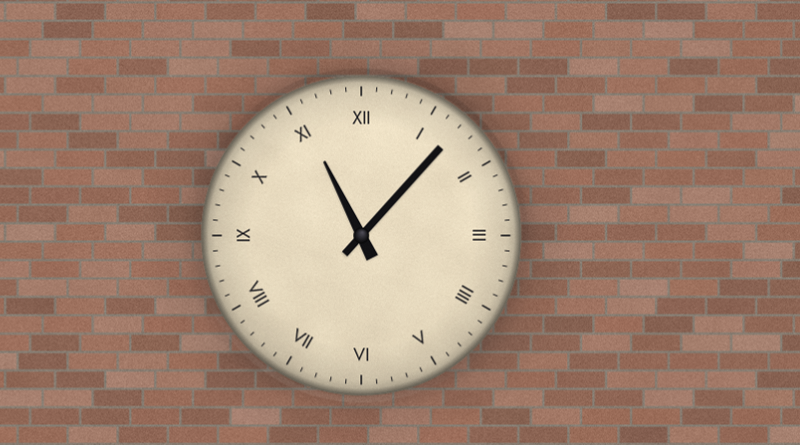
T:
11.07
